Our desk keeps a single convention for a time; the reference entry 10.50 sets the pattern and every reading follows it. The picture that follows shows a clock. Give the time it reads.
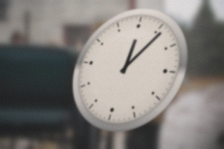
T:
12.06
